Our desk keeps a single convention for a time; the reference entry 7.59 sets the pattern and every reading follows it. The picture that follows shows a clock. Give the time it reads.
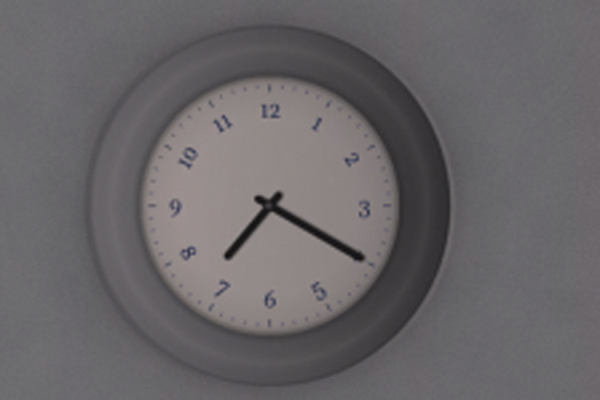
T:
7.20
